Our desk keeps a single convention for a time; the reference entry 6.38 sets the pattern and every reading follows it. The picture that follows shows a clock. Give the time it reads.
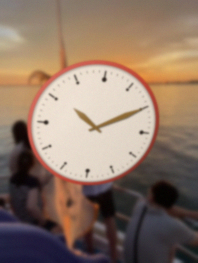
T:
10.10
